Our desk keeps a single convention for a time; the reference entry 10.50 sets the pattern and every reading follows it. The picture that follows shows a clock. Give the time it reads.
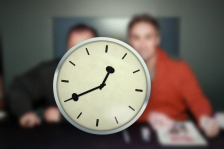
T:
12.40
